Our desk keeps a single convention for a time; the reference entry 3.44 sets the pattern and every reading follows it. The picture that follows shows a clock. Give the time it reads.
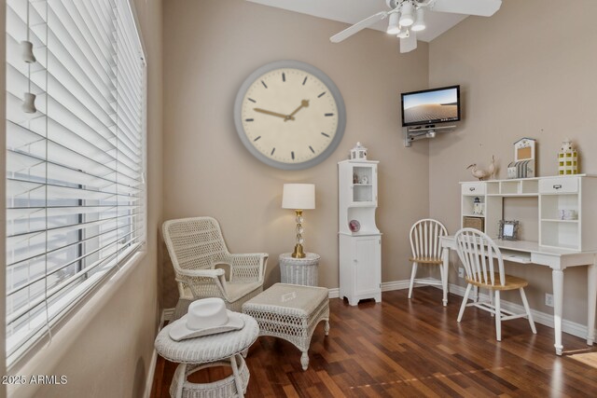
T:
1.48
